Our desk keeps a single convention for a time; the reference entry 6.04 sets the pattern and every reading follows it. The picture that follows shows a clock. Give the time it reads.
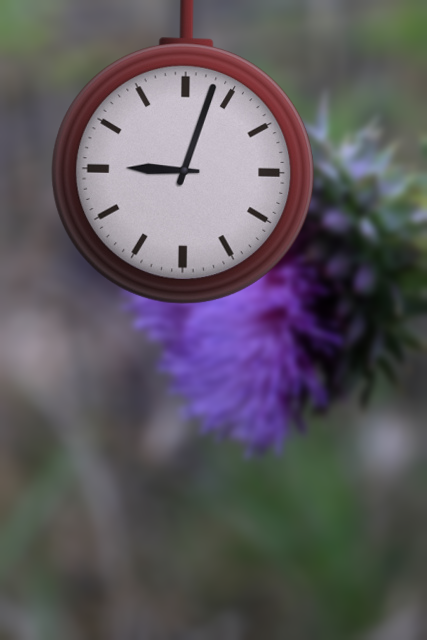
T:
9.03
